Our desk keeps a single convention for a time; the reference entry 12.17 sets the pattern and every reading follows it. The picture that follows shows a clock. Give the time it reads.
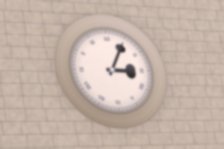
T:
3.05
